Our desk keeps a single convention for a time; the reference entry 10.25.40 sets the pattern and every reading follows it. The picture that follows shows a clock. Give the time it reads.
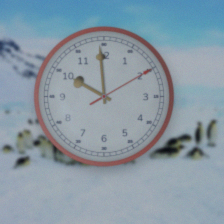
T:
9.59.10
